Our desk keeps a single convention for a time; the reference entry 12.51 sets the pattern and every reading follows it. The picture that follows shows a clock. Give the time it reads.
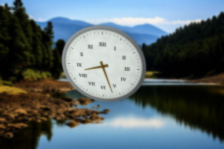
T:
8.27
